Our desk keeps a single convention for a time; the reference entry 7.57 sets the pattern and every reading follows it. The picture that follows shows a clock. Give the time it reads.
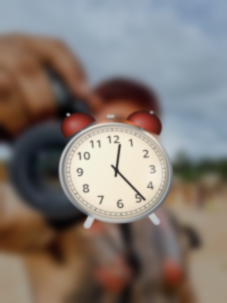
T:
12.24
